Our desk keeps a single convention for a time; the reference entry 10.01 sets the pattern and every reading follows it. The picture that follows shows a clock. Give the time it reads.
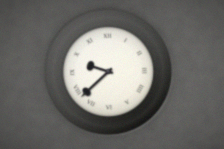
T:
9.38
